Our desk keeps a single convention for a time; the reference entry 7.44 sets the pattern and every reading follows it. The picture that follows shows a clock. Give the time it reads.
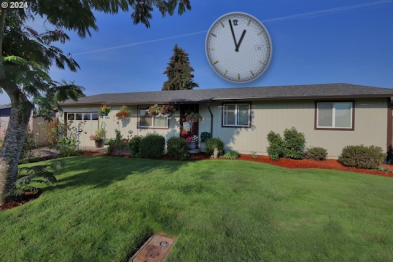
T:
12.58
